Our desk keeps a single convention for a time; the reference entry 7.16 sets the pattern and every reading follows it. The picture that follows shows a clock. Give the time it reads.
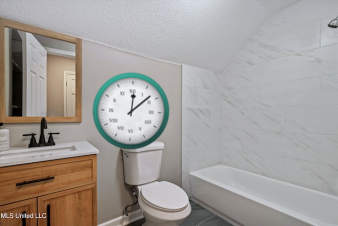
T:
12.08
